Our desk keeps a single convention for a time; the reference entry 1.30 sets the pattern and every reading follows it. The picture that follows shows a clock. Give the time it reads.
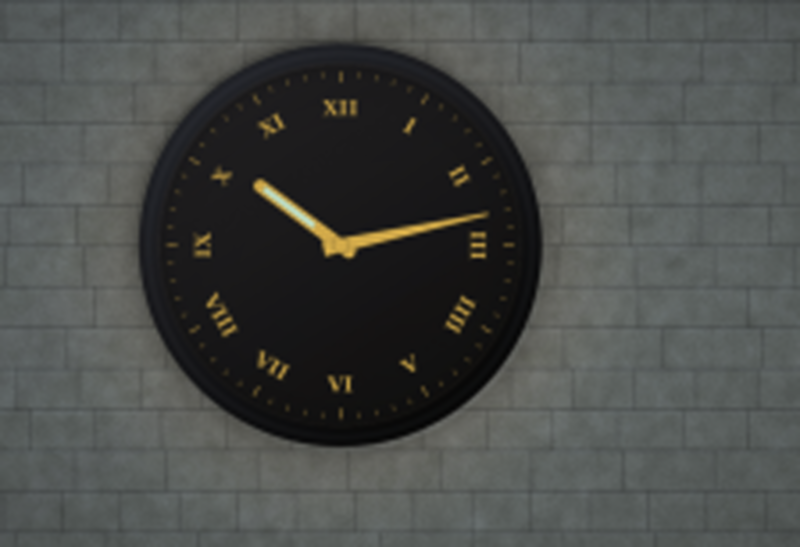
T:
10.13
